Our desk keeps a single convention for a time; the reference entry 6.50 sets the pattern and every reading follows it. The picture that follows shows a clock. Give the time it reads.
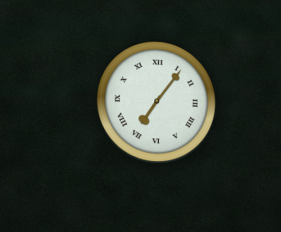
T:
7.06
